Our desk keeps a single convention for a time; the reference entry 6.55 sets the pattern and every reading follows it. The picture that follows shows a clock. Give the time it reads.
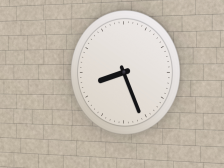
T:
8.26
